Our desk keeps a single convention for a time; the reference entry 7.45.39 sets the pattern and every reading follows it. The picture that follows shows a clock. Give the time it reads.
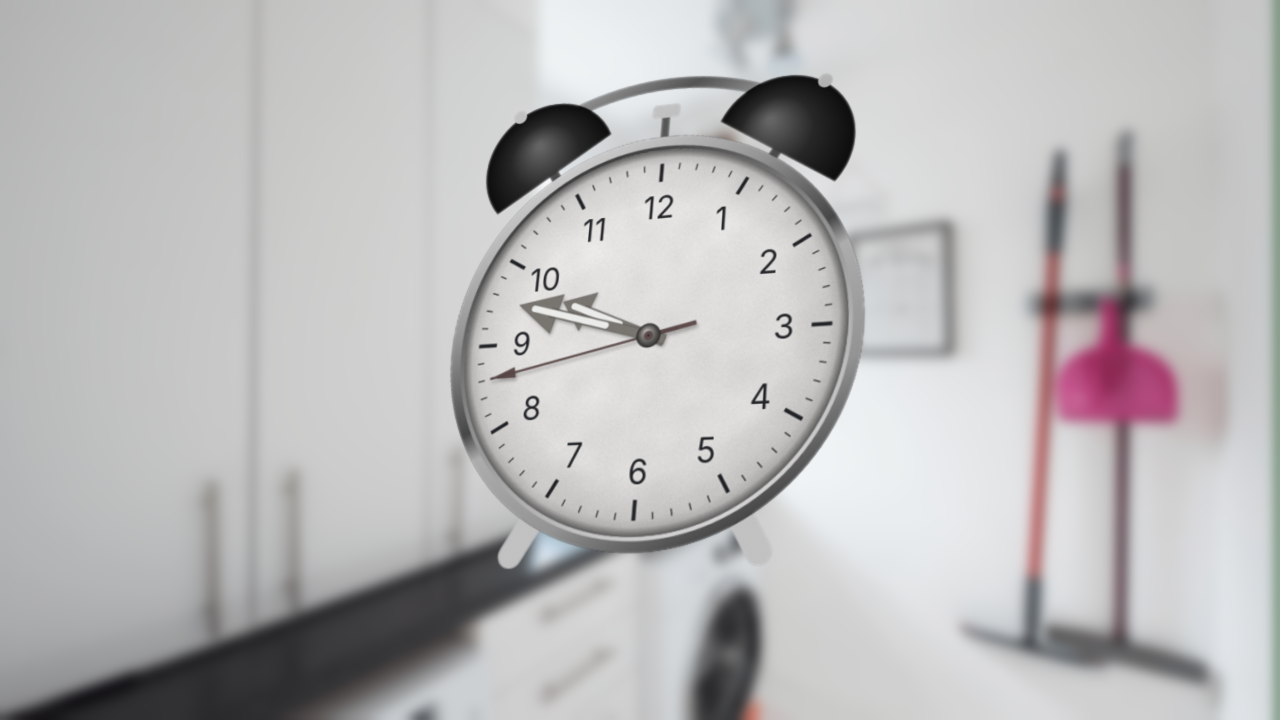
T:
9.47.43
